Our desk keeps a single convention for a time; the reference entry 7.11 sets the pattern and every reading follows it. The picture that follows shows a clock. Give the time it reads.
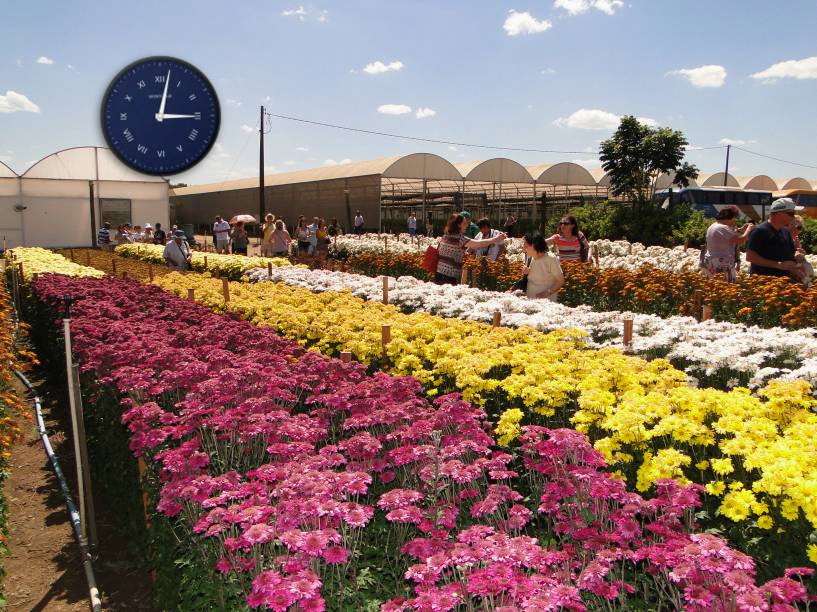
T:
3.02
